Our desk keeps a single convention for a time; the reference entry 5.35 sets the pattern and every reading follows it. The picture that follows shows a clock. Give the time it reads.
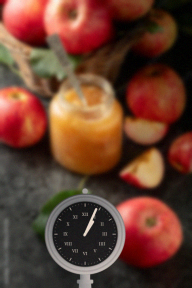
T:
1.04
